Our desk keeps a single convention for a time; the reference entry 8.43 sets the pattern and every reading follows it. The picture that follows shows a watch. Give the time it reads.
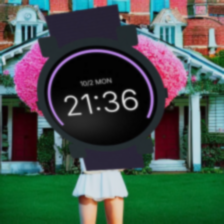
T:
21.36
